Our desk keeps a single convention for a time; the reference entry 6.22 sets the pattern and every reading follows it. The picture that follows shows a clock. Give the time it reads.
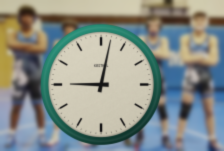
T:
9.02
